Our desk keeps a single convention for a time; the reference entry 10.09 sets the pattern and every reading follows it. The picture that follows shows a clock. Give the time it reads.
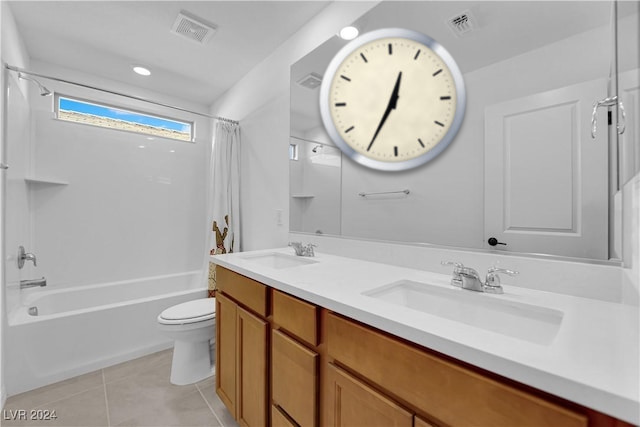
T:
12.35
